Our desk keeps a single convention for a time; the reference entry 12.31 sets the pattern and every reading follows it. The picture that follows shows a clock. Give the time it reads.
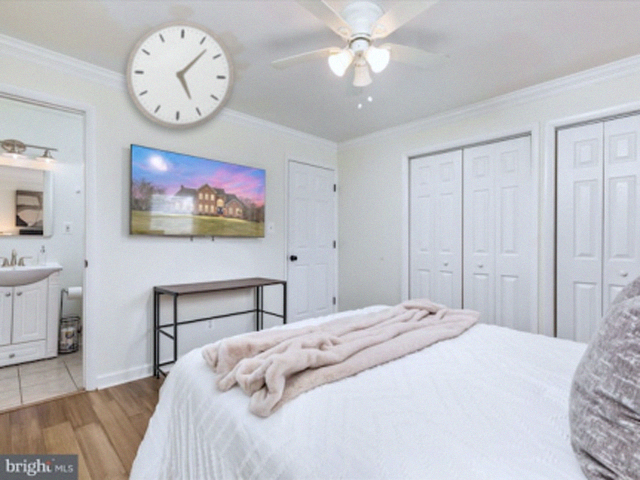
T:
5.07
